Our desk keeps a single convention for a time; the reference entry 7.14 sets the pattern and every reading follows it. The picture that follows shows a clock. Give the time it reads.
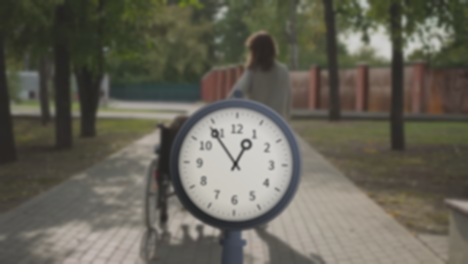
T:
12.54
